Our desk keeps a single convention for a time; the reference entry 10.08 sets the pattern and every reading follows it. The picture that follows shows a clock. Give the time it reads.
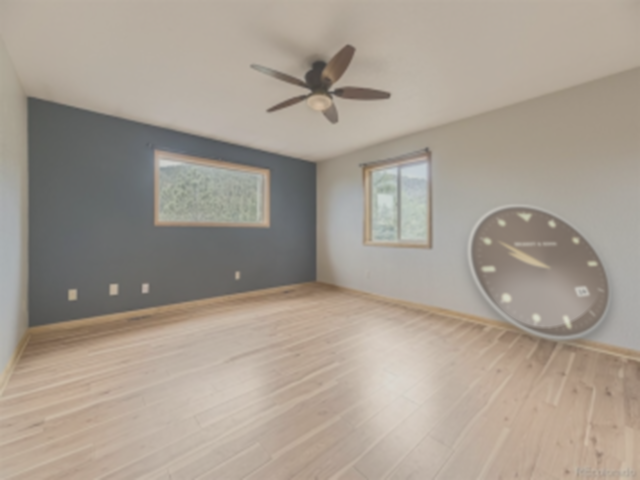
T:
9.51
